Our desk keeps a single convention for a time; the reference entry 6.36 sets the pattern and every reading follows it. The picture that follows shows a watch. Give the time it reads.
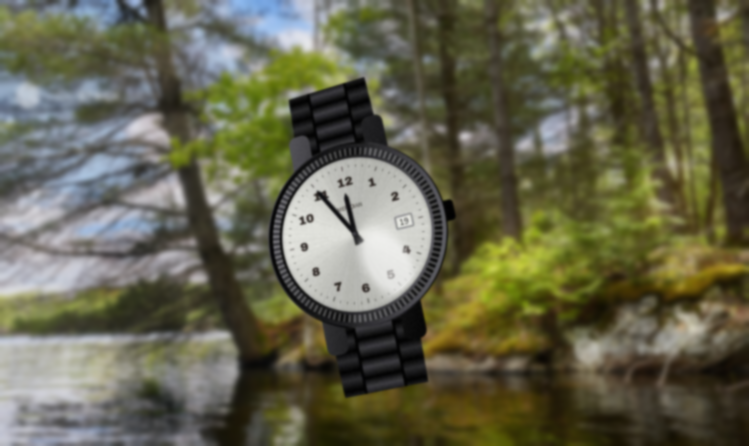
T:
11.55
